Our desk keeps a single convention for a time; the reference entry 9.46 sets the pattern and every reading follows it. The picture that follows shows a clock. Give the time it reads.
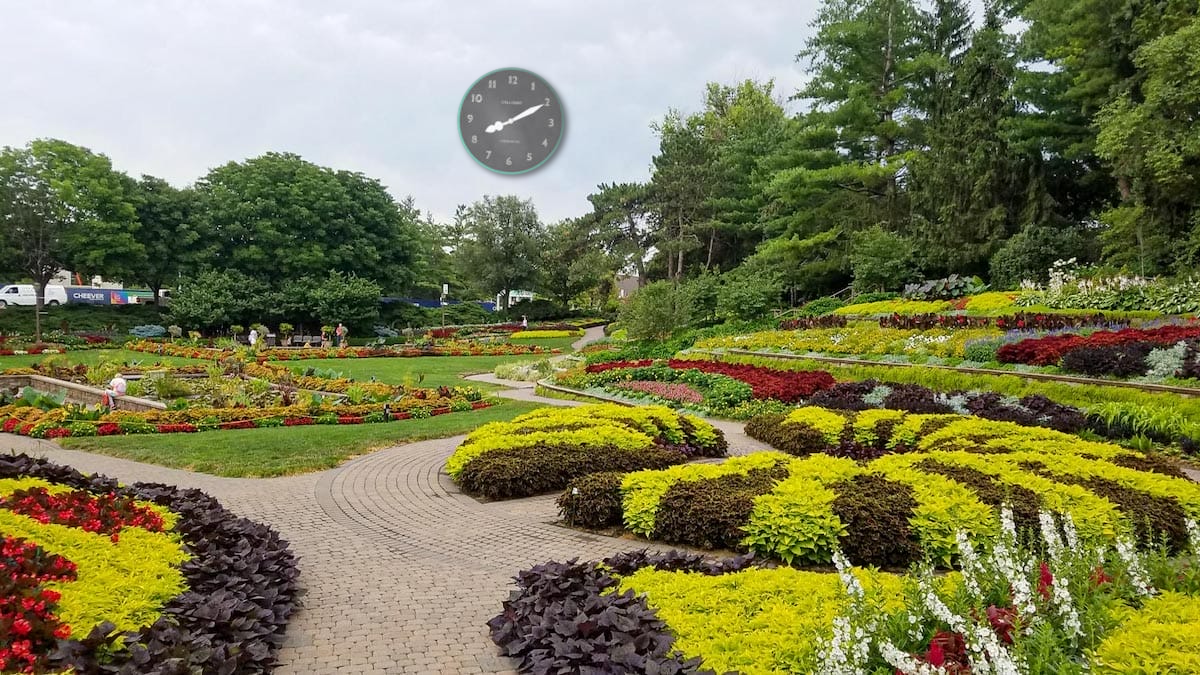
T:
8.10
